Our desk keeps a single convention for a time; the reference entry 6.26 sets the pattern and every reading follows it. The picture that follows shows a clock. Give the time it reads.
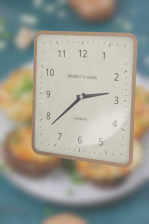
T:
2.38
